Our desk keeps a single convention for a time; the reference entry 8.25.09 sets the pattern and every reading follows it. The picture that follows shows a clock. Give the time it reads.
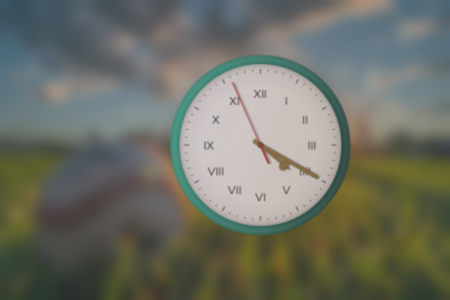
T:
4.19.56
